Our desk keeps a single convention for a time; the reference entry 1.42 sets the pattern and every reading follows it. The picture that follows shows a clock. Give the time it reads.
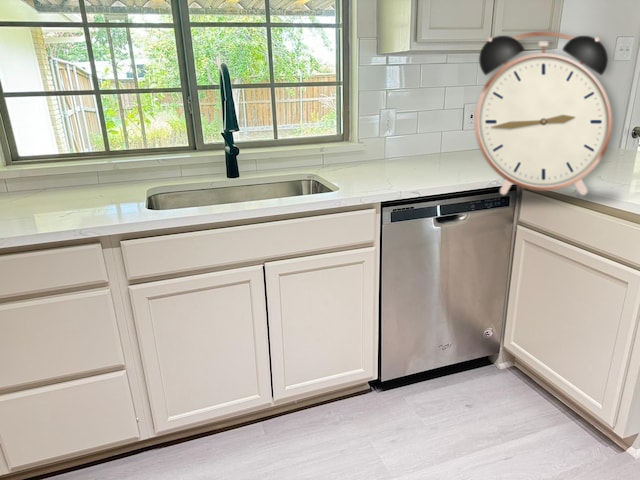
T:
2.44
